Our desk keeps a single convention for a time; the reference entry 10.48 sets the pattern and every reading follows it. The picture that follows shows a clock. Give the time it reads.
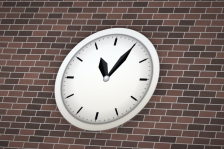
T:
11.05
